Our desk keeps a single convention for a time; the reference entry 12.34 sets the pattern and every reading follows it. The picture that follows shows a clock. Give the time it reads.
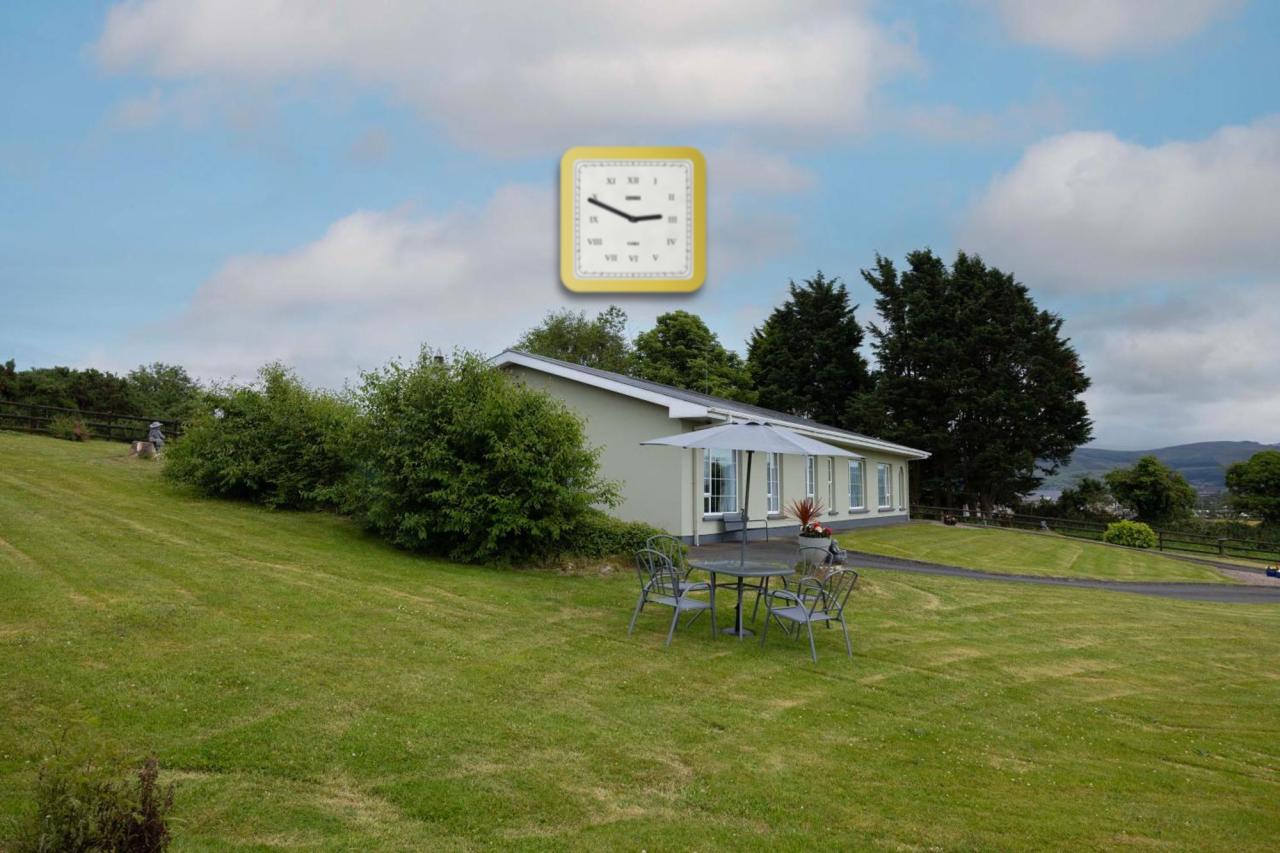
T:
2.49
